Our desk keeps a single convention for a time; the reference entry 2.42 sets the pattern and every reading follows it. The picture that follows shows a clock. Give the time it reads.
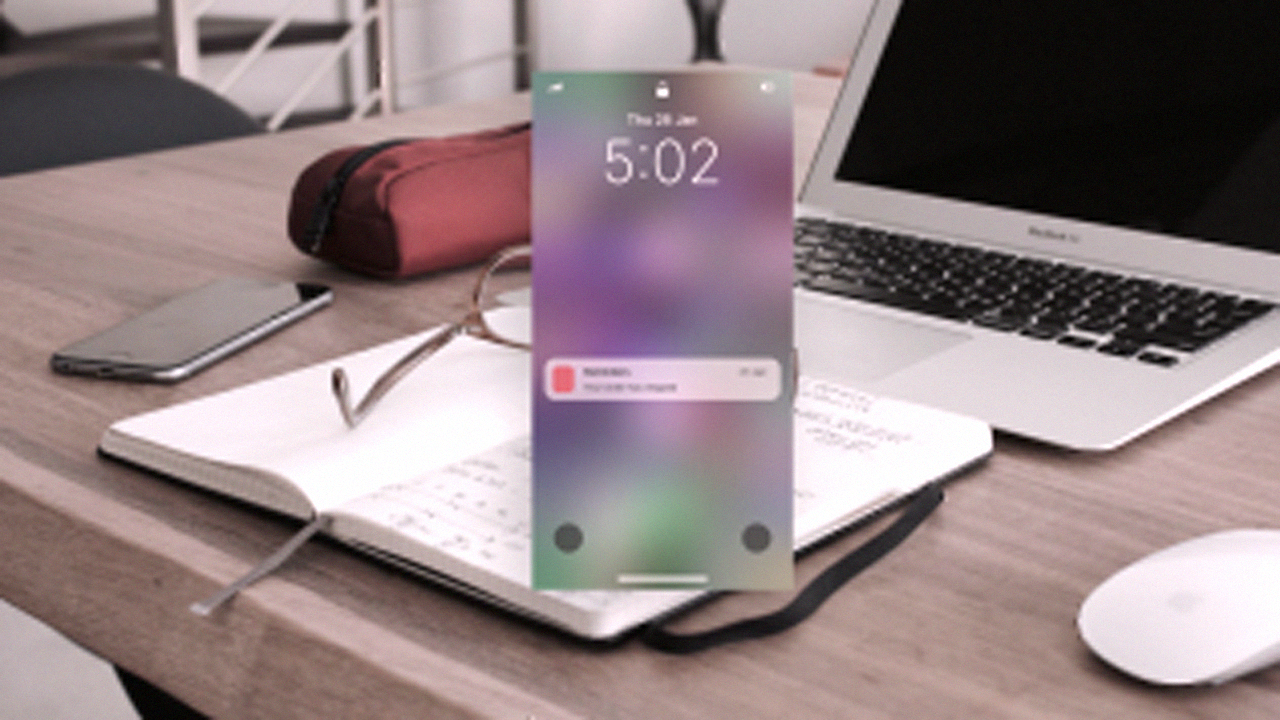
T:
5.02
